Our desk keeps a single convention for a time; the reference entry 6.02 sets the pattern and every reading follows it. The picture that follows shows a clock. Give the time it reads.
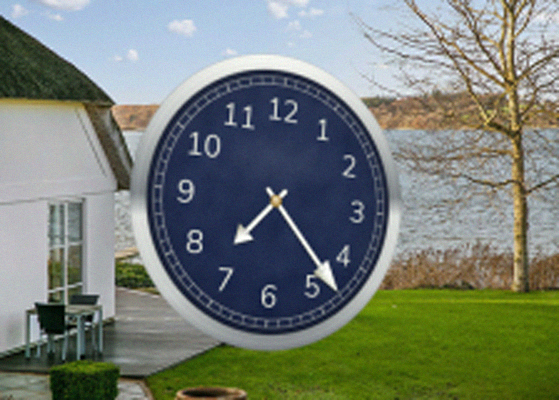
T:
7.23
